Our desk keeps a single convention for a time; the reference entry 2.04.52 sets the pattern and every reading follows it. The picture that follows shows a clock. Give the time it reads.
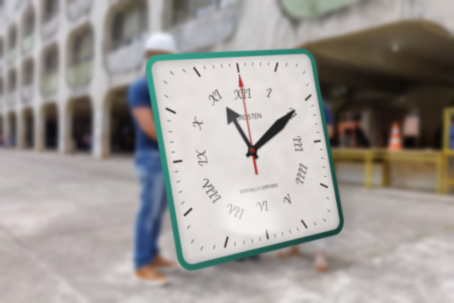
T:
11.10.00
